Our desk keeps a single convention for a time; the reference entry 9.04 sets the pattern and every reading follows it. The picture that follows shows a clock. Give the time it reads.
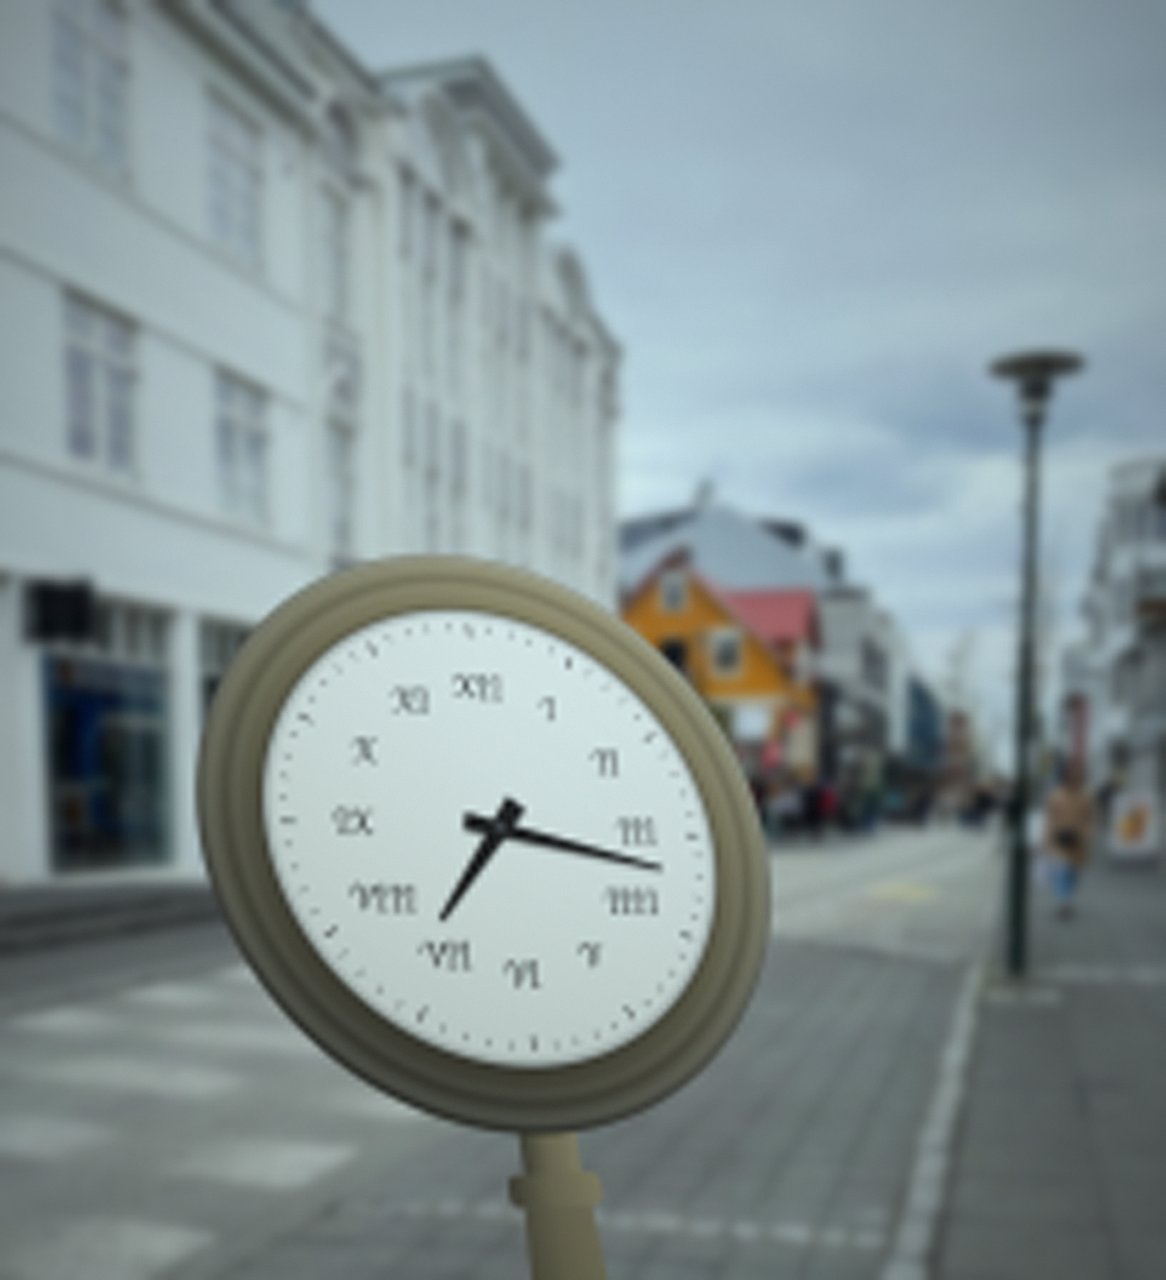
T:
7.17
